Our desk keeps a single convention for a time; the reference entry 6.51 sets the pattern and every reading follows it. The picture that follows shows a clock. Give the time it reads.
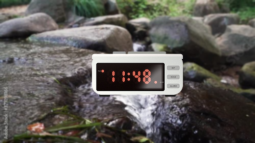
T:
11.48
